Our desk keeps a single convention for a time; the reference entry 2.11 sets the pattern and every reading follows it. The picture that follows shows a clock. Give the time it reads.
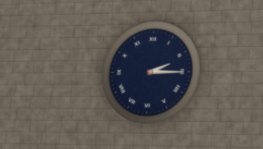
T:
2.15
